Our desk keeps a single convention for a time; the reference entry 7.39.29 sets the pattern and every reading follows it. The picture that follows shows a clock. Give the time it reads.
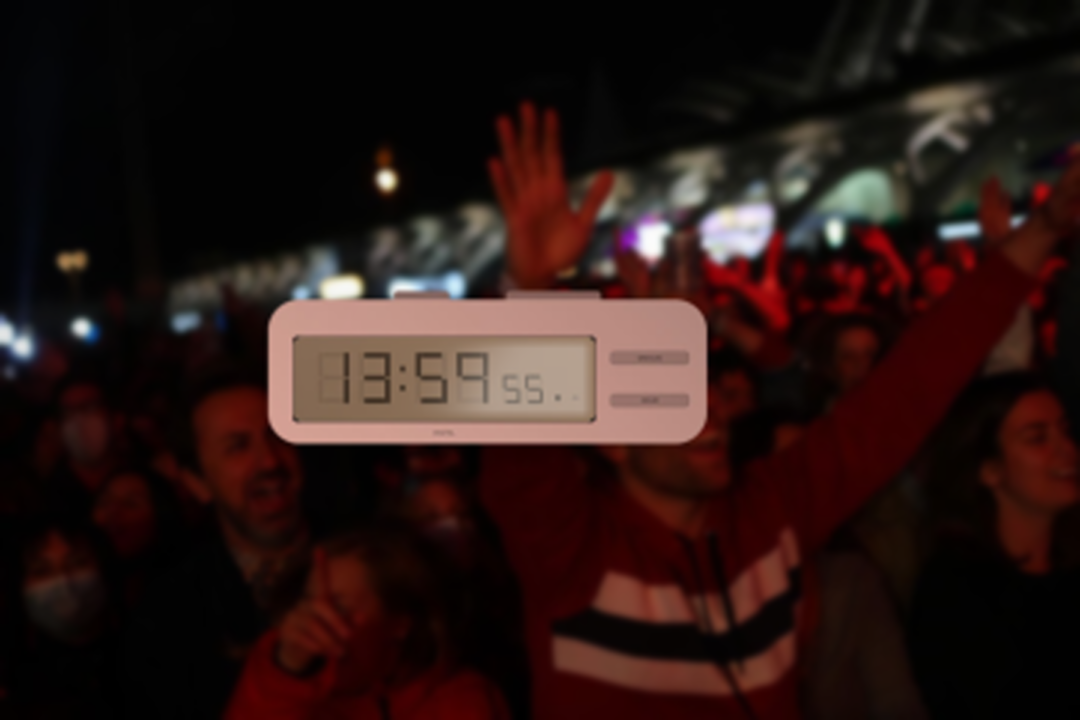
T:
13.59.55
